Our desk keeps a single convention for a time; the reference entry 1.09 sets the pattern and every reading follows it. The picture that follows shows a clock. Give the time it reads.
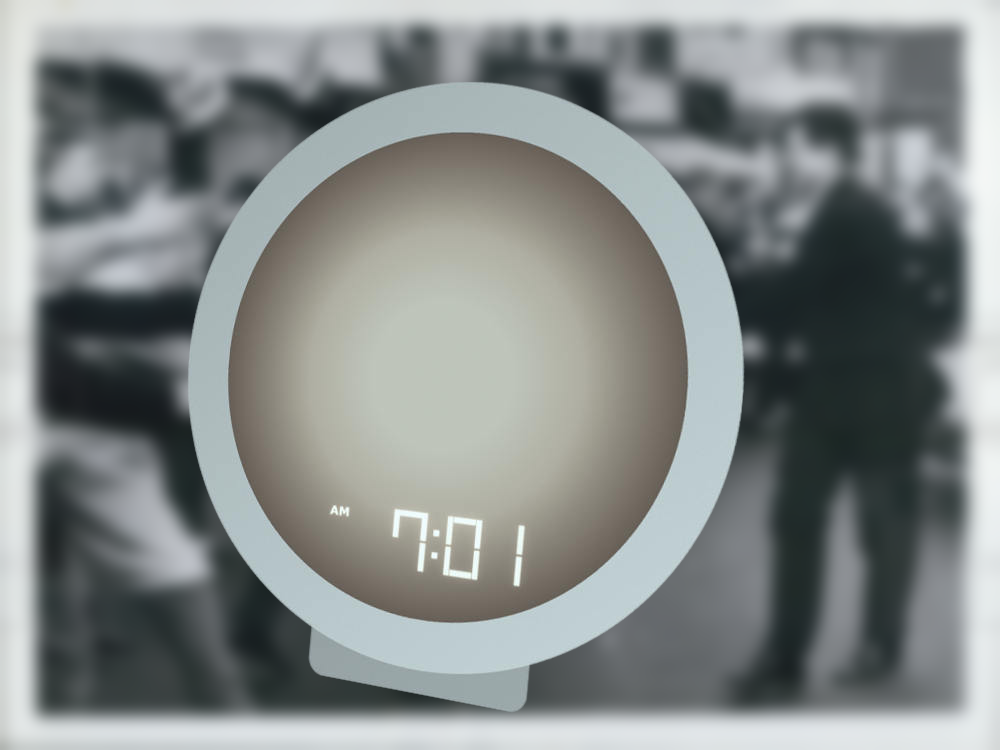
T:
7.01
